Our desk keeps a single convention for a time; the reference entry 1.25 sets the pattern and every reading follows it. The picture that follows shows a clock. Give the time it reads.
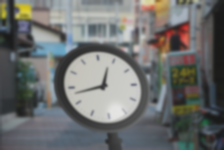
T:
12.43
